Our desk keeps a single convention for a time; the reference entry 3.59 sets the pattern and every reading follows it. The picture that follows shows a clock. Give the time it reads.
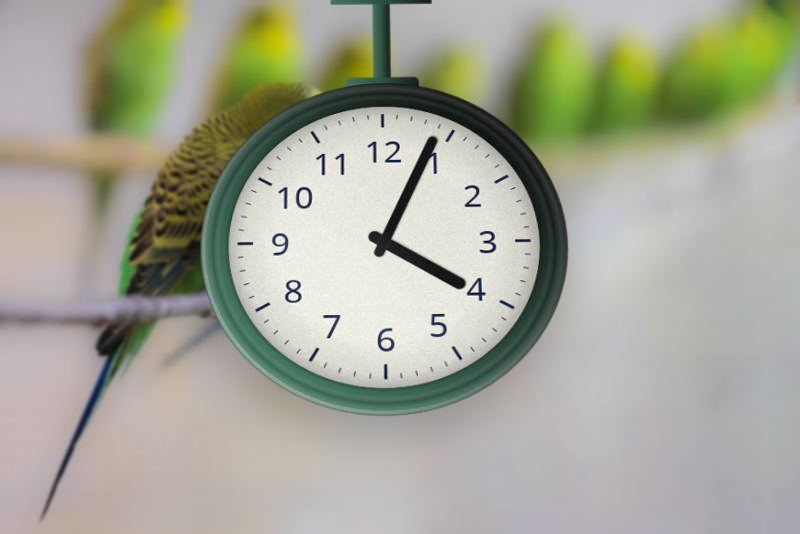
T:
4.04
